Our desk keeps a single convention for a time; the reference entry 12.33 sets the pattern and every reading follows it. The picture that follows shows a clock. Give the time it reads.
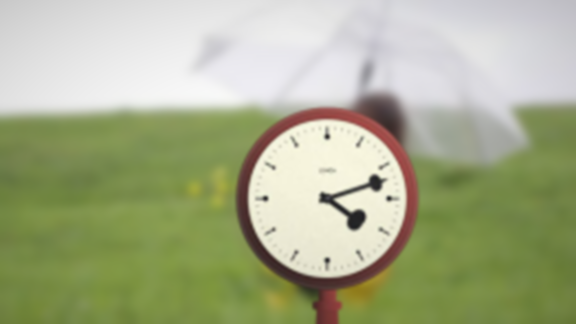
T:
4.12
